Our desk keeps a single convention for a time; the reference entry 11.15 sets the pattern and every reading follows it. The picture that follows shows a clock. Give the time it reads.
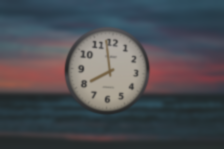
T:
7.58
